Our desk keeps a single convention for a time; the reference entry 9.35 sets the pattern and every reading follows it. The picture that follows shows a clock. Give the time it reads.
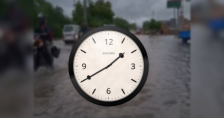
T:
1.40
